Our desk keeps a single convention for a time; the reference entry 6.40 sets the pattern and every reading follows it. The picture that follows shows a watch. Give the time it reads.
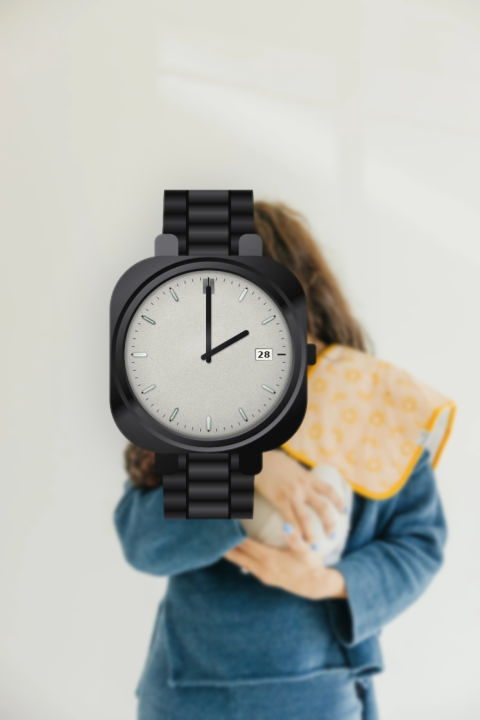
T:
2.00
